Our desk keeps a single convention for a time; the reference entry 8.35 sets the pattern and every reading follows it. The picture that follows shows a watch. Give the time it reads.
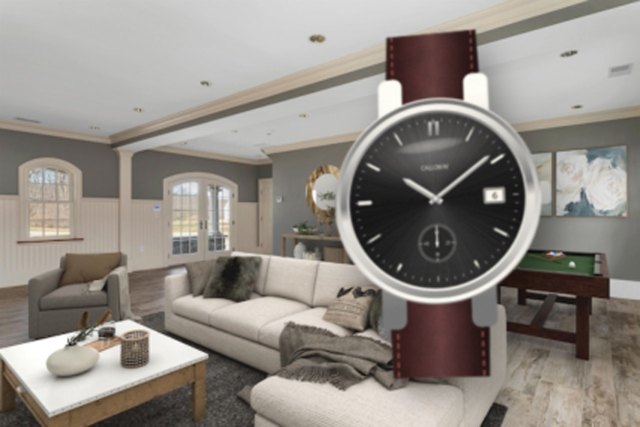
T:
10.09
